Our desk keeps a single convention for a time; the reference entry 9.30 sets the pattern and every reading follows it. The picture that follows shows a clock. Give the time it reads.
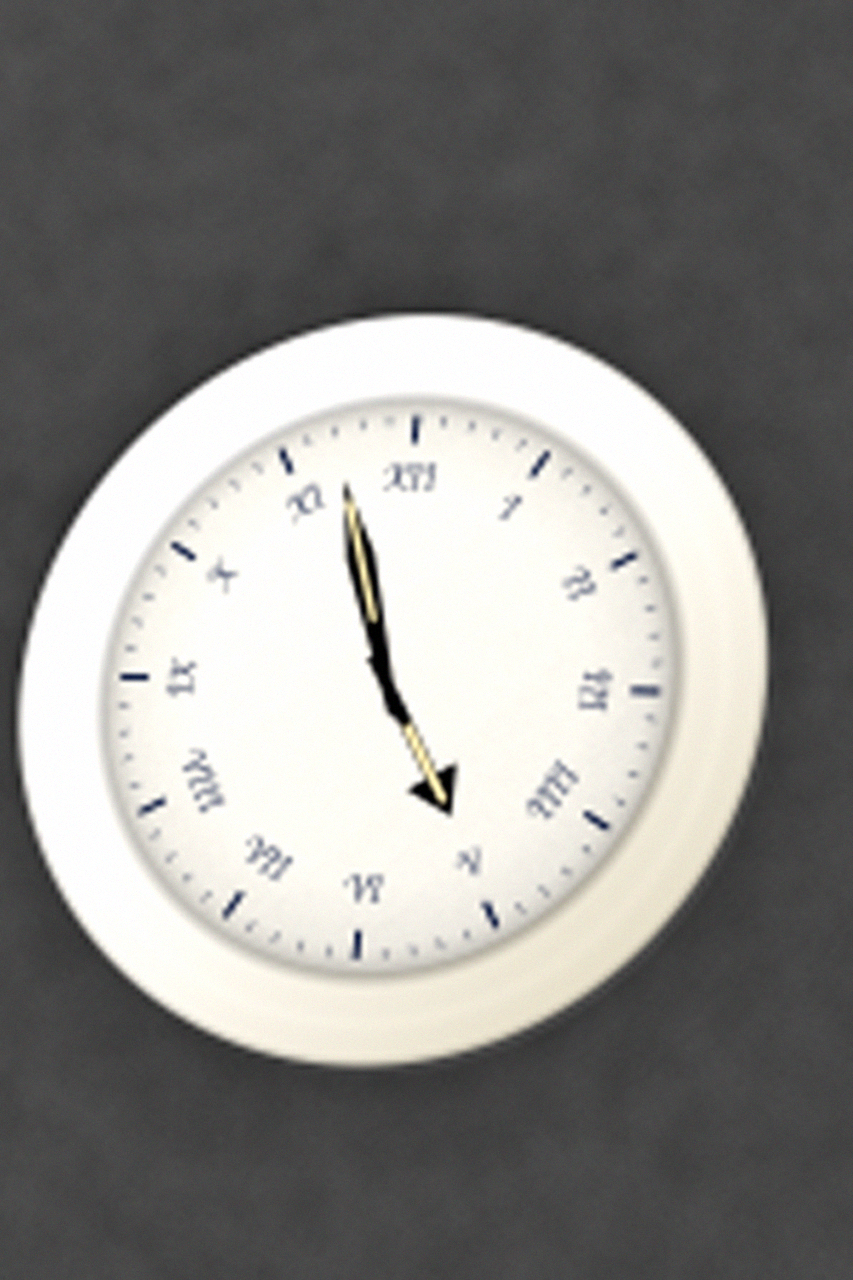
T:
4.57
